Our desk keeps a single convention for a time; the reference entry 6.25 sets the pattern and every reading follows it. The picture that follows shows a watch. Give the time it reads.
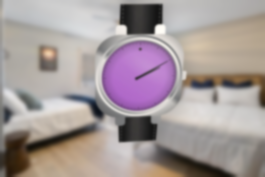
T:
2.10
